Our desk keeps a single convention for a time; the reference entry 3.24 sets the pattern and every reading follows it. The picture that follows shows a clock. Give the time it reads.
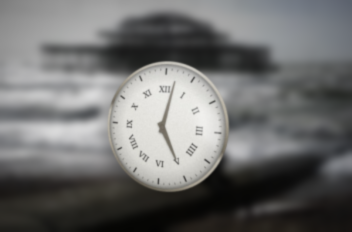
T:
5.02
